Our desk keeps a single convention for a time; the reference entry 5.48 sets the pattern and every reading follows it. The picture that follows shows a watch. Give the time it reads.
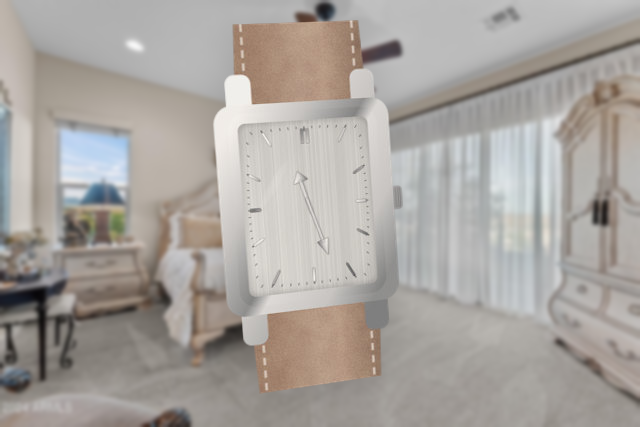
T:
11.27
